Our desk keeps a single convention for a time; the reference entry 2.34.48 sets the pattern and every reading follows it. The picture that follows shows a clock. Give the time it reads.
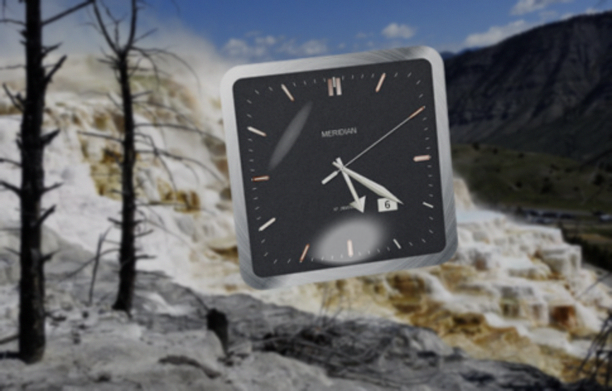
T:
5.21.10
